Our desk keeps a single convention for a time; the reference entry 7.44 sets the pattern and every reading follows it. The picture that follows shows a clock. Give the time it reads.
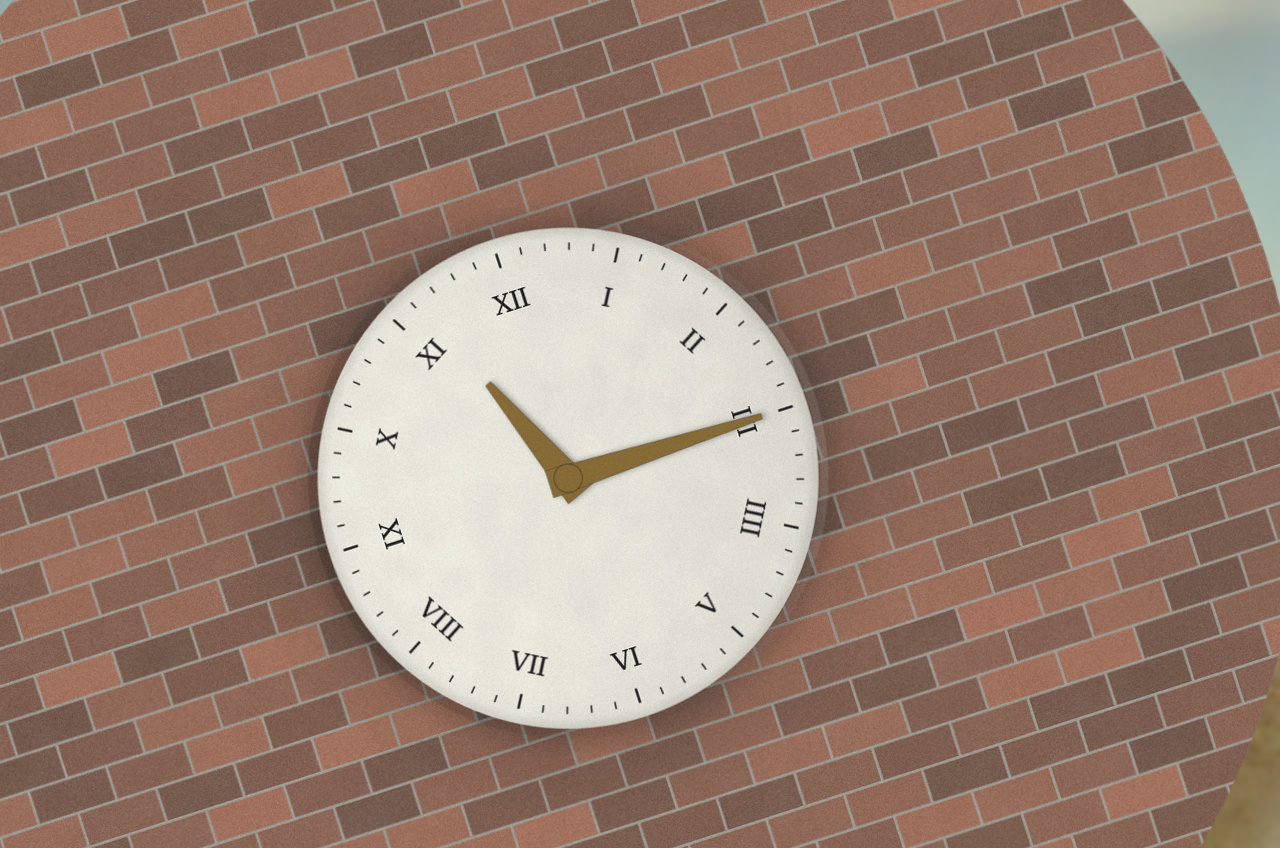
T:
11.15
